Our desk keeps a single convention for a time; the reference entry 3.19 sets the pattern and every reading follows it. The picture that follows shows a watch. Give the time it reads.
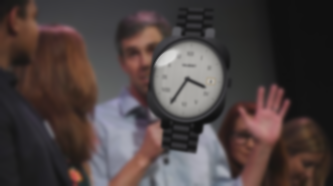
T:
3.35
